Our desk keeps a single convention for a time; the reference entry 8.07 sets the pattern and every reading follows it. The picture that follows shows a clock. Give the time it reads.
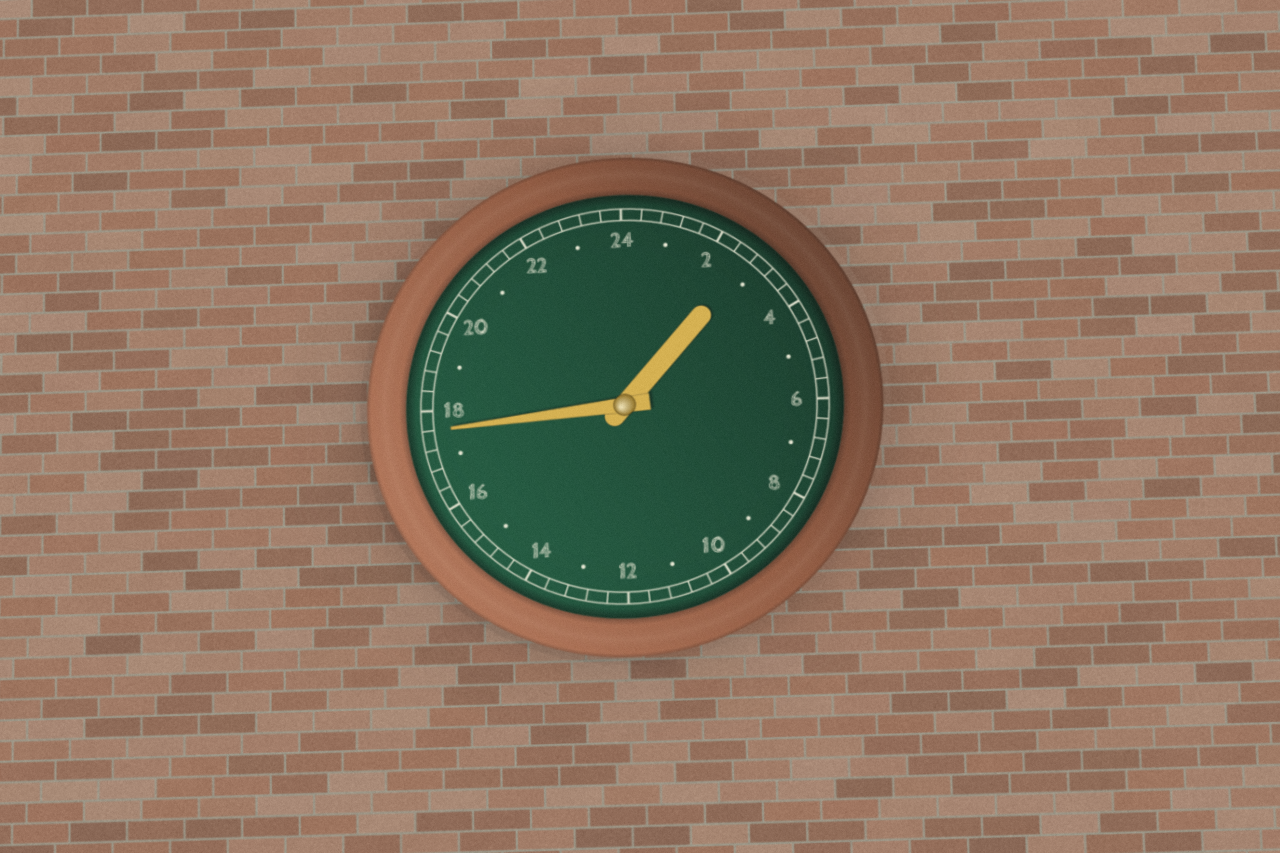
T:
2.44
